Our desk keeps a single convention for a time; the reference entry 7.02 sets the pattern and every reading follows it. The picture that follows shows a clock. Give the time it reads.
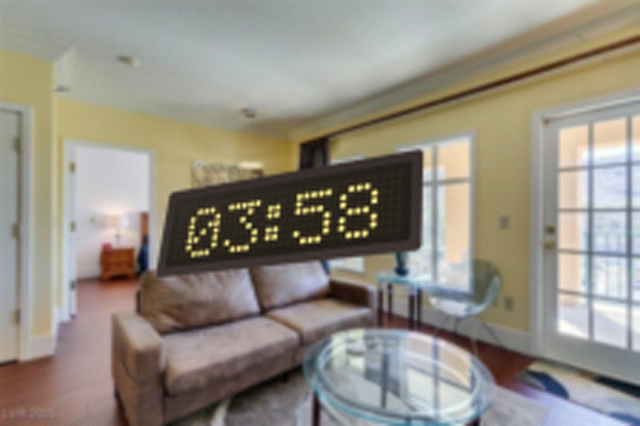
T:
3.58
